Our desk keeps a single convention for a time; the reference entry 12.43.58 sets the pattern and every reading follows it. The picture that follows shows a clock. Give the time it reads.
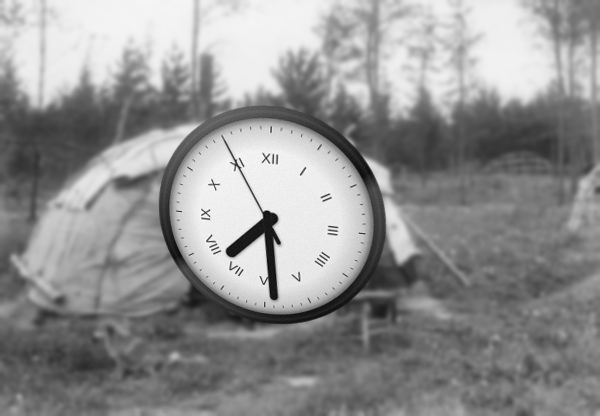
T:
7.28.55
